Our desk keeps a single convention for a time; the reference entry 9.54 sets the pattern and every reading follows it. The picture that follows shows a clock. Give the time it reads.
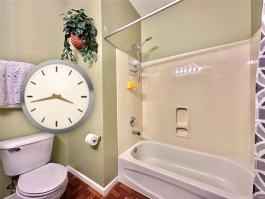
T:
3.43
